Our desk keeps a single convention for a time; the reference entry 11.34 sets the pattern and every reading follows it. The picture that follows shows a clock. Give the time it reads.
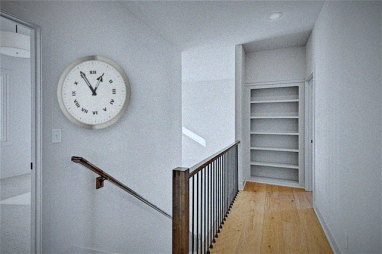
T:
12.55
